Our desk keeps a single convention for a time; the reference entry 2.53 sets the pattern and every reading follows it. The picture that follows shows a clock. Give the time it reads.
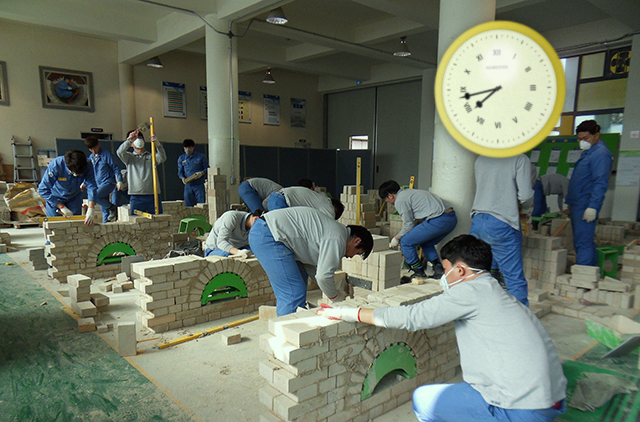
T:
7.43
